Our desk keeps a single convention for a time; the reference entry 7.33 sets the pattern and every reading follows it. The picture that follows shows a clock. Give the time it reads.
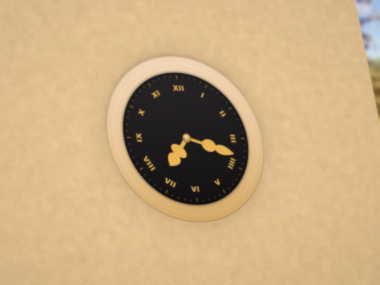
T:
7.18
